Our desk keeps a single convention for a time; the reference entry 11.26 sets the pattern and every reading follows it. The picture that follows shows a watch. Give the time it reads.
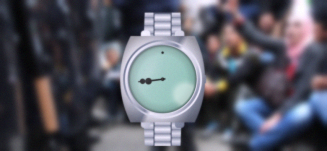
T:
8.44
